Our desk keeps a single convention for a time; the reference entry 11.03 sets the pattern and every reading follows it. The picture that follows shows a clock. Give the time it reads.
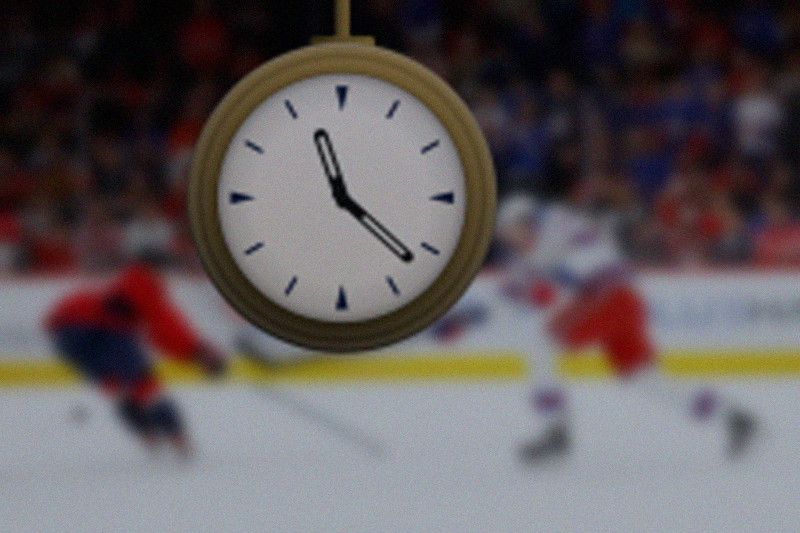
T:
11.22
